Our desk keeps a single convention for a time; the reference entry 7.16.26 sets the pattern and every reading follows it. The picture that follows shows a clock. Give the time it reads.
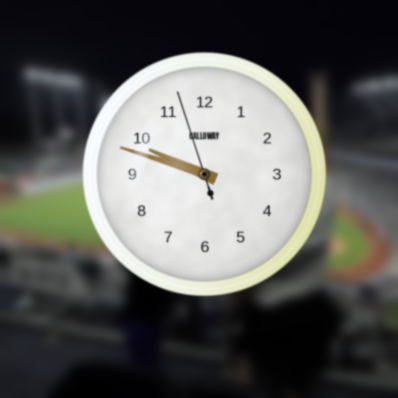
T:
9.47.57
